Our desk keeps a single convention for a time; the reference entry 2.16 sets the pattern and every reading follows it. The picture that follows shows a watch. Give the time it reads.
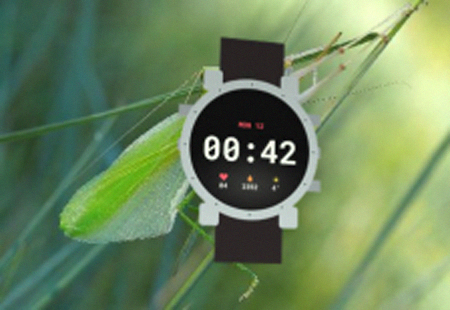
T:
0.42
